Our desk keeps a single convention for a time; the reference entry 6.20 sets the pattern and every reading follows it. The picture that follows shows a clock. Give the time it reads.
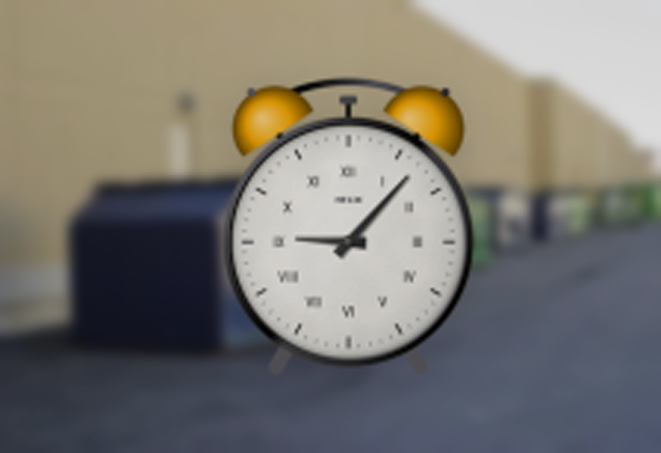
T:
9.07
